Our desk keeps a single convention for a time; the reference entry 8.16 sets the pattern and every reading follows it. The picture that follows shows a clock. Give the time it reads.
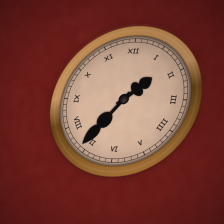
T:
1.36
